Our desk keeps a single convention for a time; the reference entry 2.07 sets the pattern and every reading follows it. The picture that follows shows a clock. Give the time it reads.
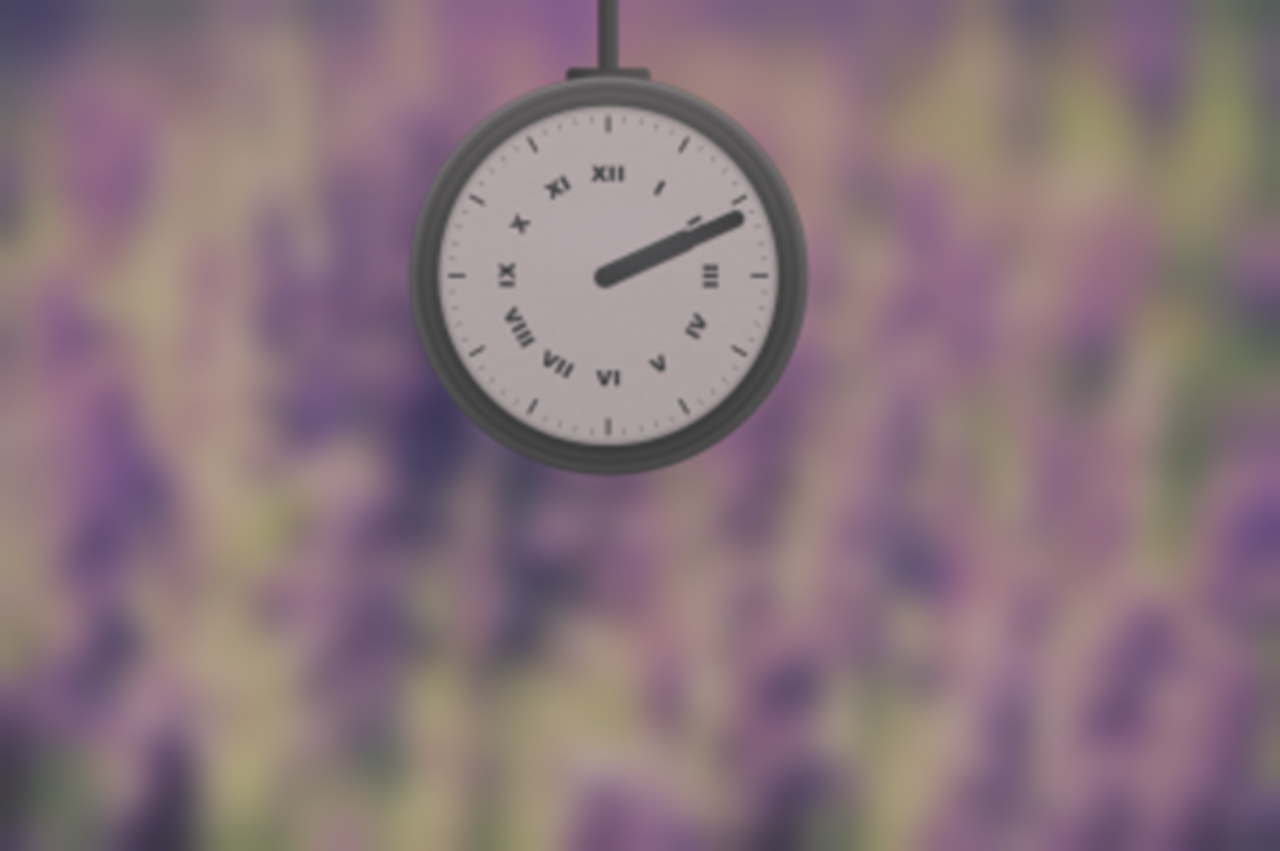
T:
2.11
